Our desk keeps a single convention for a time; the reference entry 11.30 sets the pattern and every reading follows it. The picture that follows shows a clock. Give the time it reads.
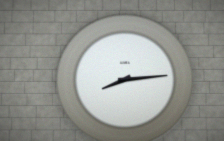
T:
8.14
